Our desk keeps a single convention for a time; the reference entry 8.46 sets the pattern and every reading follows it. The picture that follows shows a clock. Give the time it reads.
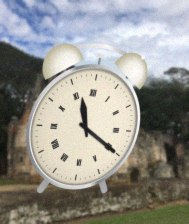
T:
11.20
